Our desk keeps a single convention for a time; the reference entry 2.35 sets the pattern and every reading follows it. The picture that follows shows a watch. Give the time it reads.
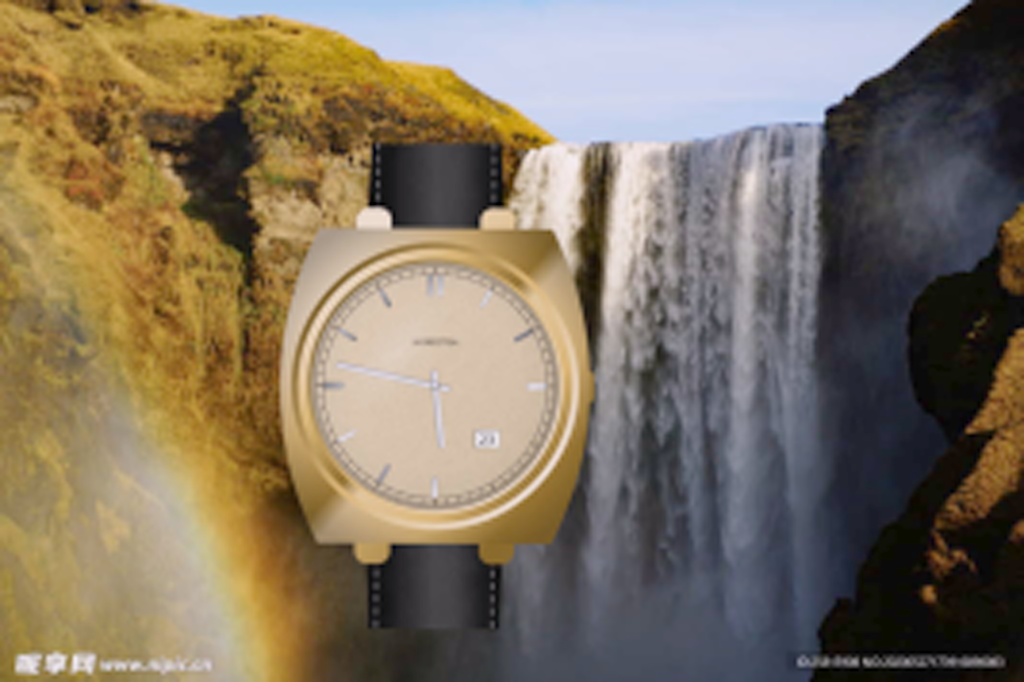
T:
5.47
